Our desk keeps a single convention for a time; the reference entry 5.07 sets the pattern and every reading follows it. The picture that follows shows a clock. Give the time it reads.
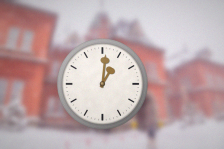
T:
1.01
